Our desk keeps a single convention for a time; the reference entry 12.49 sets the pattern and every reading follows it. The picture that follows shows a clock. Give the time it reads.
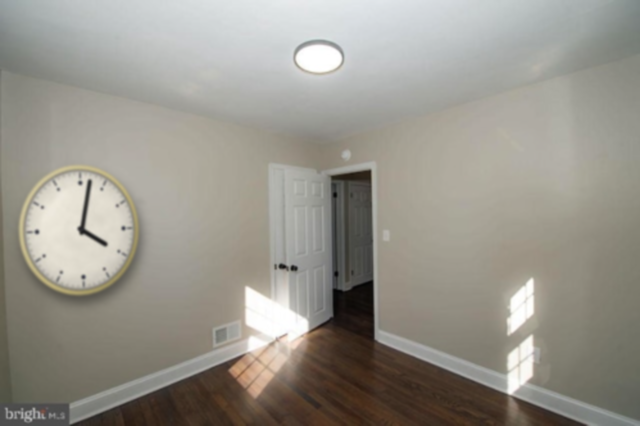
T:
4.02
